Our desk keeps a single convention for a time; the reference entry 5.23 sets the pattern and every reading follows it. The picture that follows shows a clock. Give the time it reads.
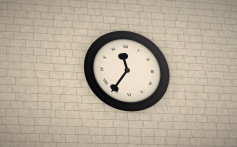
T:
11.36
